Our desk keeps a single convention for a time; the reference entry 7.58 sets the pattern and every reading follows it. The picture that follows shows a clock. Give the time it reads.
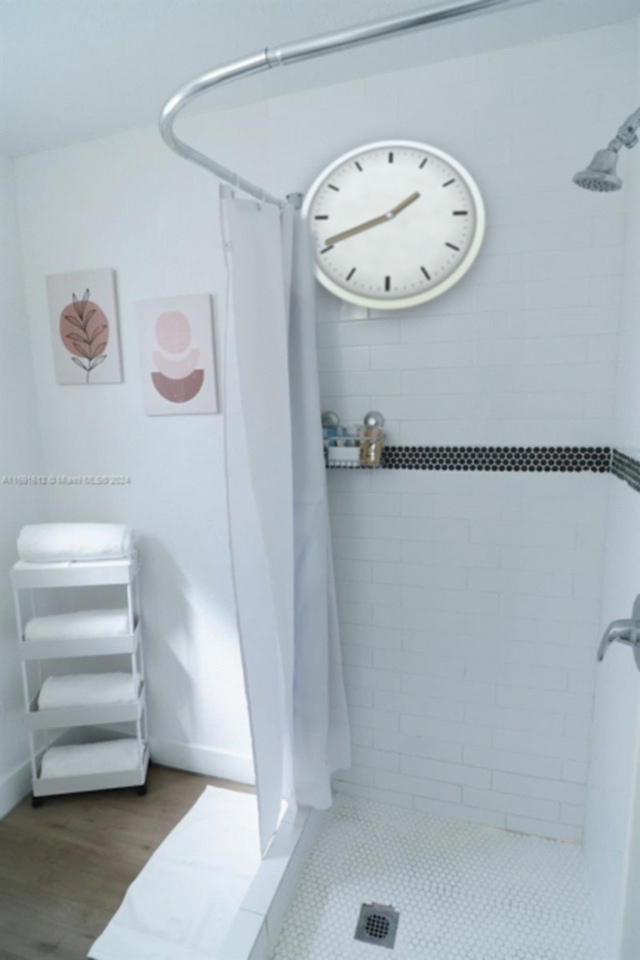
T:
1.41
